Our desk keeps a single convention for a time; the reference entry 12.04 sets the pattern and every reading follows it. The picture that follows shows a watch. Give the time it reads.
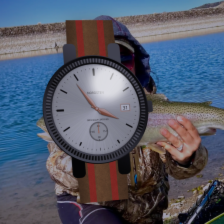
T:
3.54
